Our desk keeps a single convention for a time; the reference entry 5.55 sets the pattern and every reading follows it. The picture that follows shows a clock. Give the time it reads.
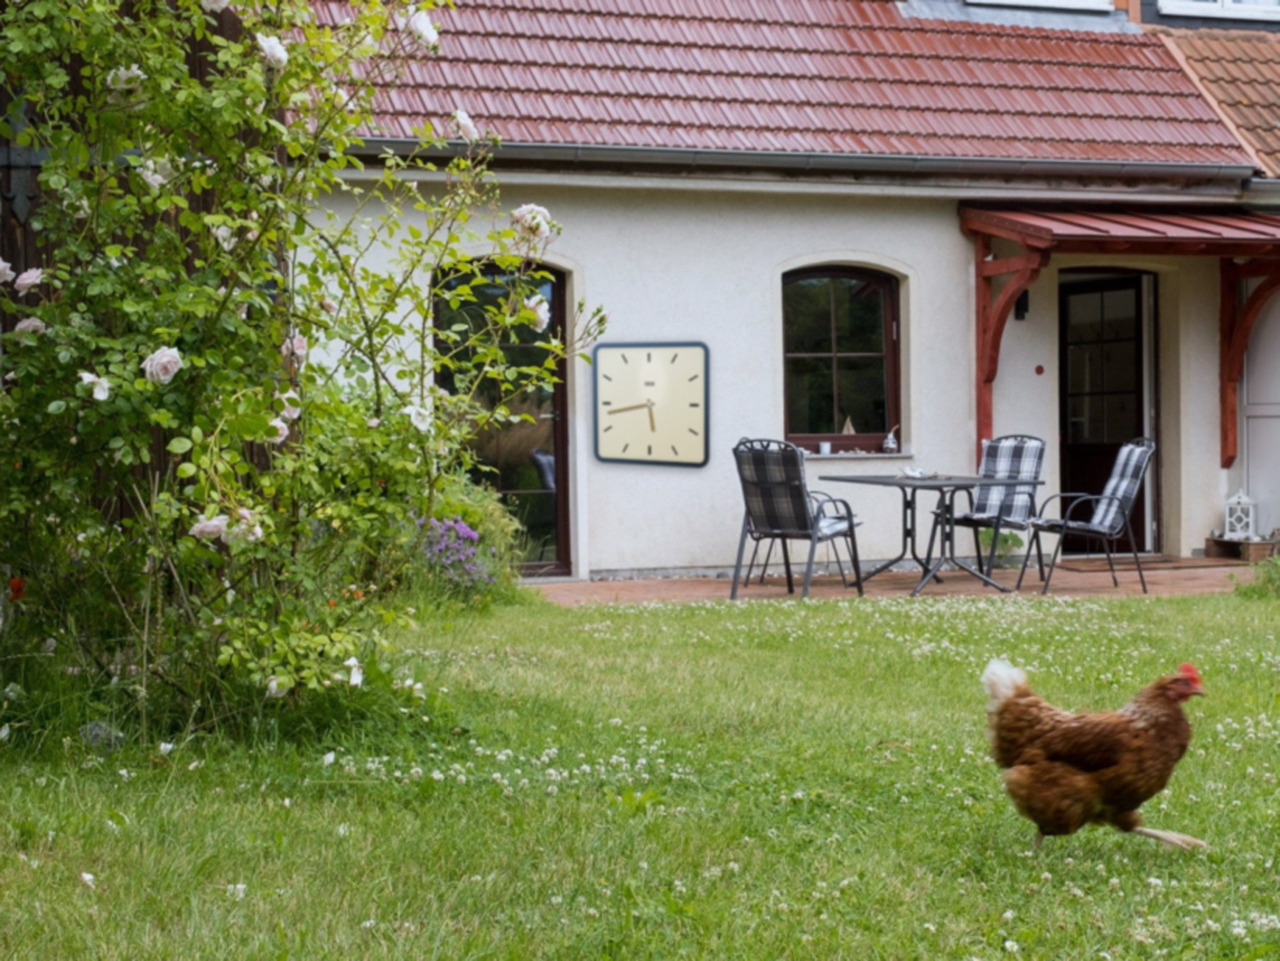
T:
5.43
